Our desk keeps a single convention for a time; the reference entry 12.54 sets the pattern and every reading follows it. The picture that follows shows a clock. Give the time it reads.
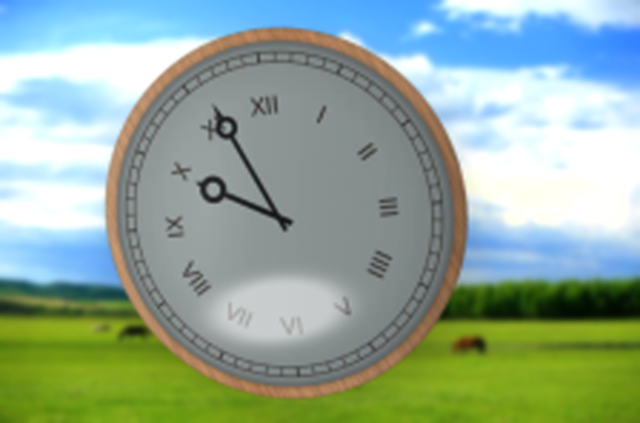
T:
9.56
